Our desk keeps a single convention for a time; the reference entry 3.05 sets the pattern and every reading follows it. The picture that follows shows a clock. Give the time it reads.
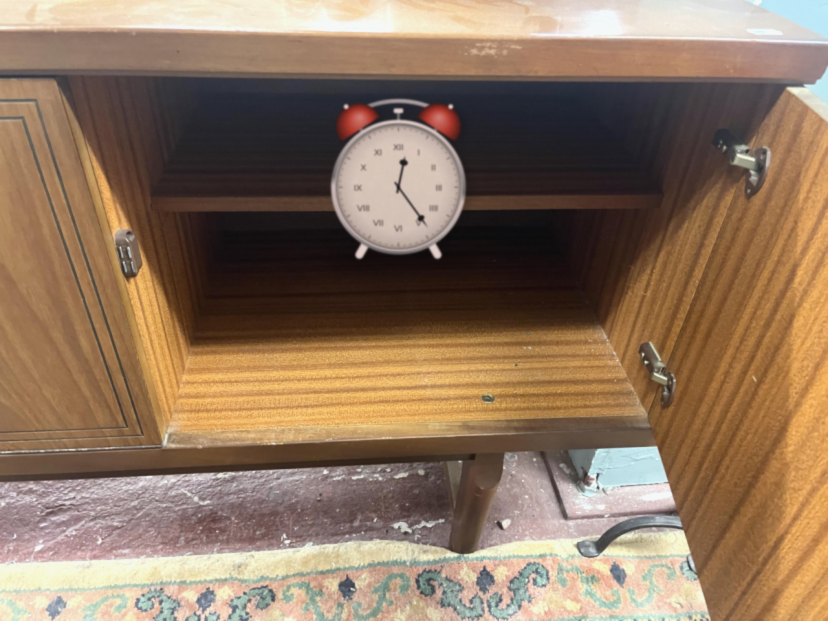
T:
12.24
